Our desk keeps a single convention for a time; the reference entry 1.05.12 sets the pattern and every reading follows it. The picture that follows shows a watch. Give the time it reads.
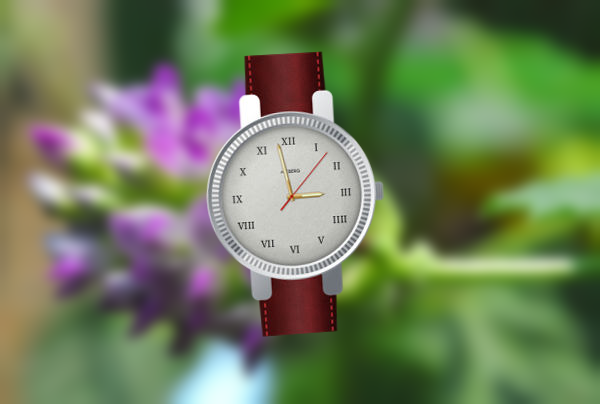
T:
2.58.07
